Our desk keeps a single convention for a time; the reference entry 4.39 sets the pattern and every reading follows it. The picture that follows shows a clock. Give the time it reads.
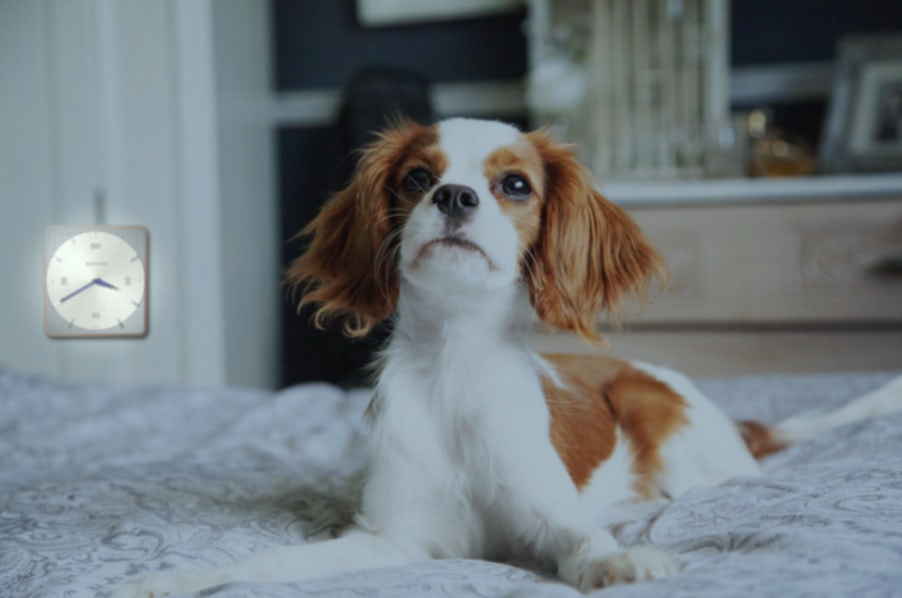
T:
3.40
